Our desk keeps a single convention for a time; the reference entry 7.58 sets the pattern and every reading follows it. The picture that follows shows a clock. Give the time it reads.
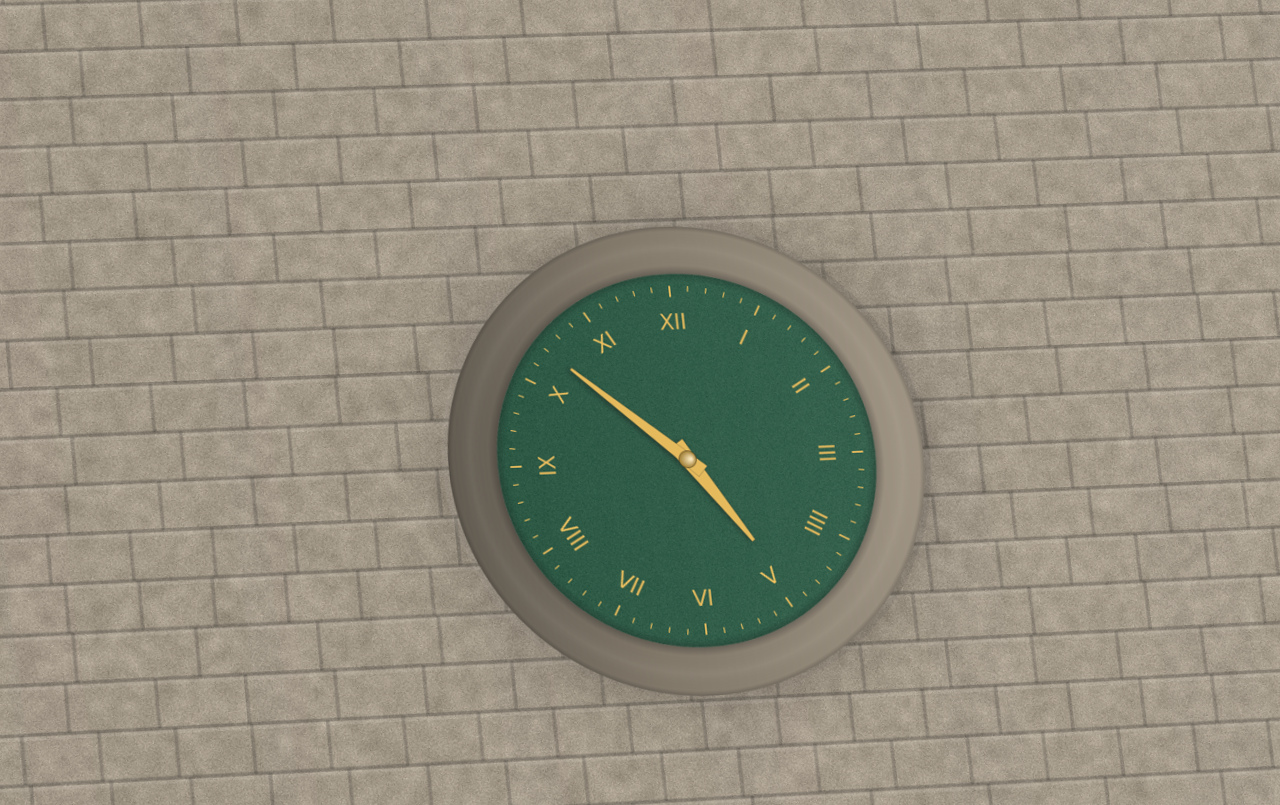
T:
4.52
